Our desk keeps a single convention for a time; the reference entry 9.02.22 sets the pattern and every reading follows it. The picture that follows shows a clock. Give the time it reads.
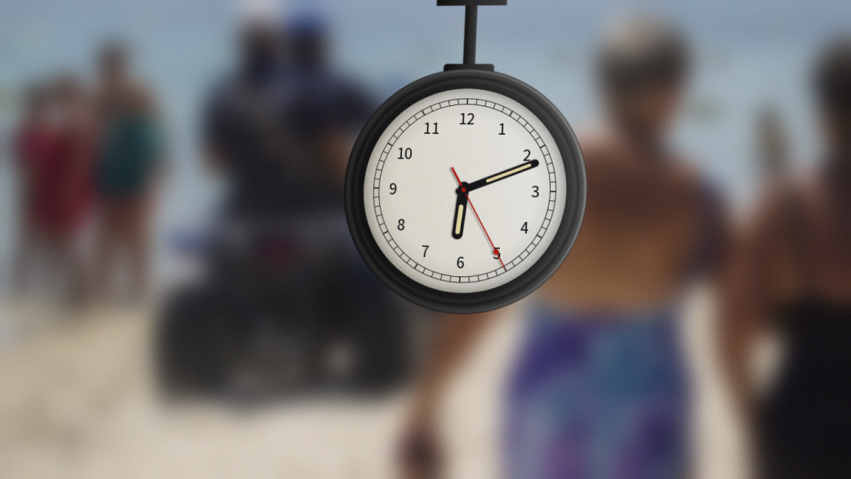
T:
6.11.25
